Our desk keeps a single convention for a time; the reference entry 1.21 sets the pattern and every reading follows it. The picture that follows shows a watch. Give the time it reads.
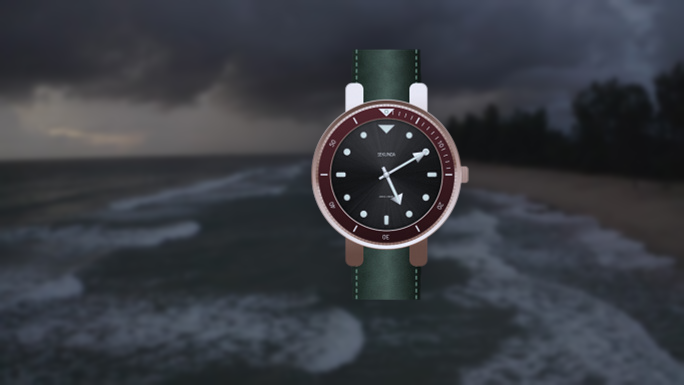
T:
5.10
